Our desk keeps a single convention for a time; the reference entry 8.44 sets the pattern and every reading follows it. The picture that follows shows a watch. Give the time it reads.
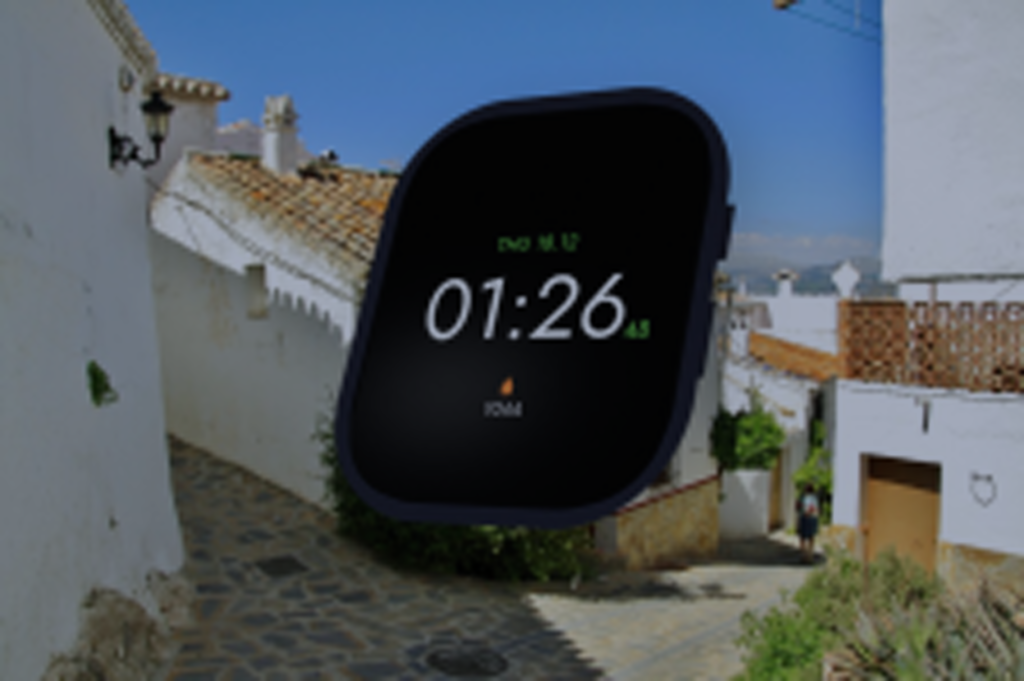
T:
1.26
